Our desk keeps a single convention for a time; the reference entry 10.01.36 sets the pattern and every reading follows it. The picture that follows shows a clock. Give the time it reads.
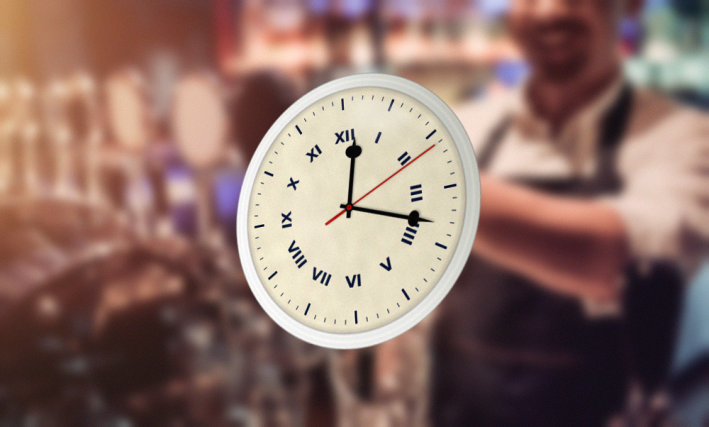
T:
12.18.11
